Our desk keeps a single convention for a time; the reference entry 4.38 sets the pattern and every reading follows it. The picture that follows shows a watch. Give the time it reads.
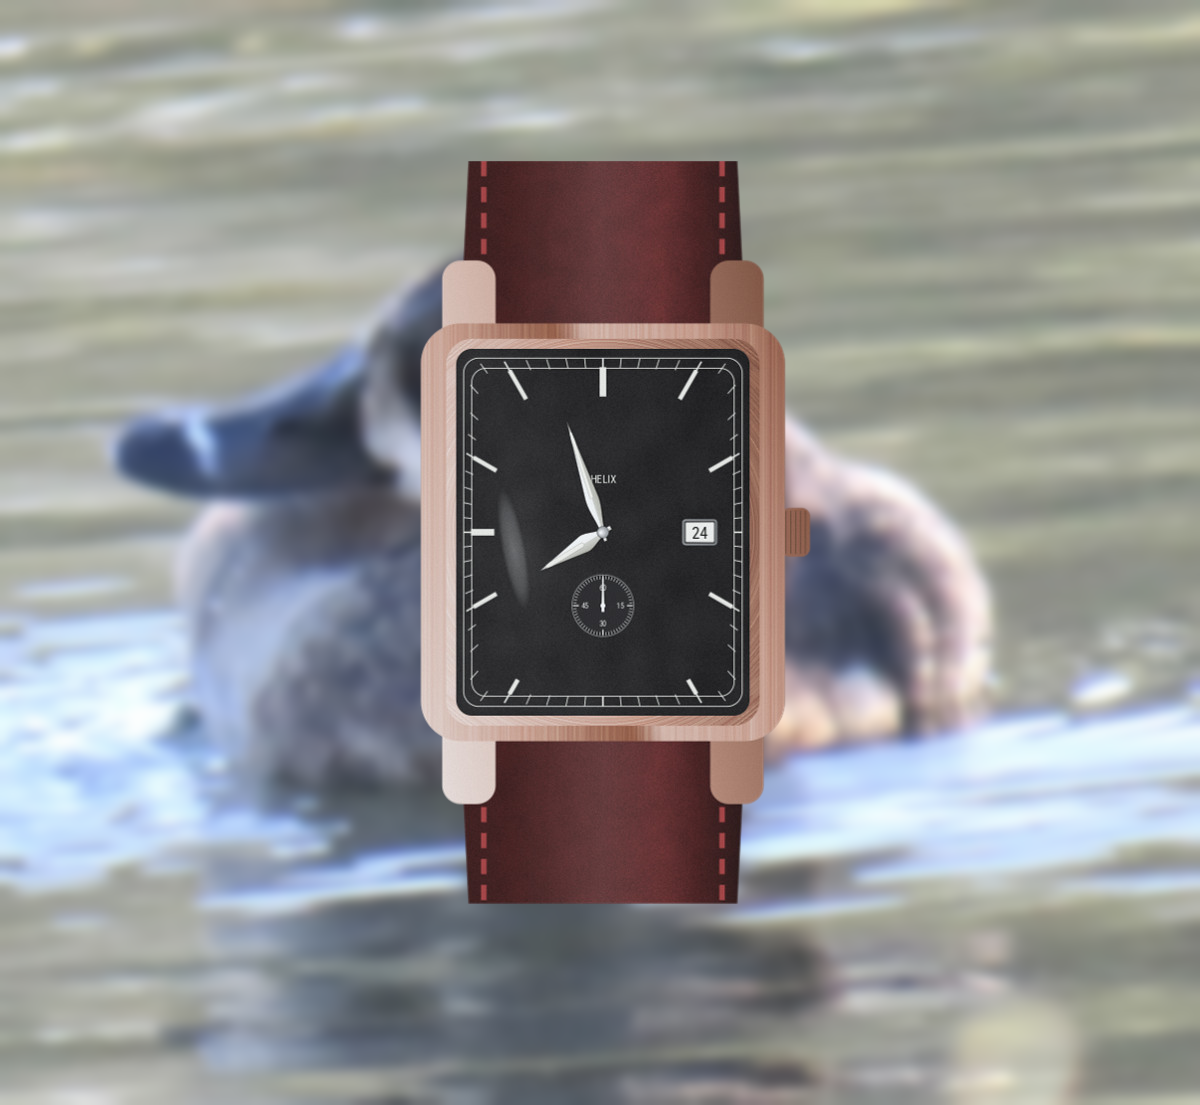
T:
7.57
